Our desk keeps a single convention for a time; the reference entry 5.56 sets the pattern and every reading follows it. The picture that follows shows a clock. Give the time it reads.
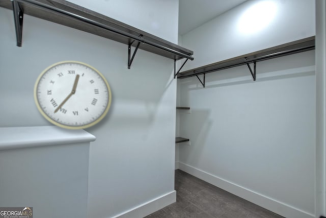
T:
12.37
